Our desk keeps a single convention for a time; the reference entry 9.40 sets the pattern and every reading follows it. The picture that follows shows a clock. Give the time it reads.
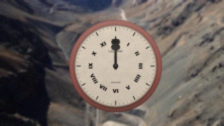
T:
12.00
